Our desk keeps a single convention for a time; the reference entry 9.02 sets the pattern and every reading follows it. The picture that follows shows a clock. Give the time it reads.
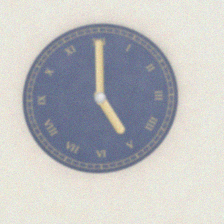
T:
5.00
